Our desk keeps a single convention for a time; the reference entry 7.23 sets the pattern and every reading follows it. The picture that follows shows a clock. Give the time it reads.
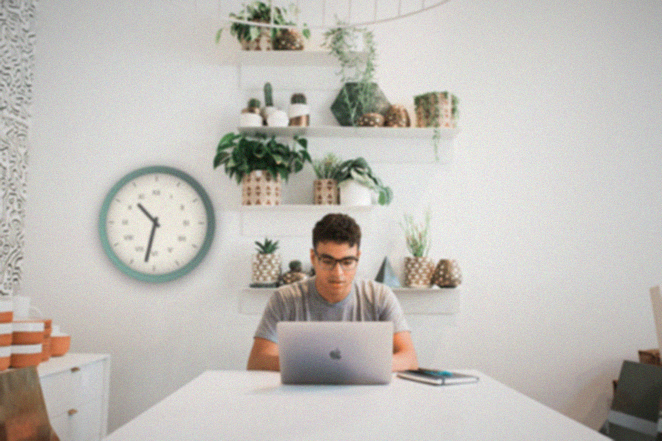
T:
10.32
